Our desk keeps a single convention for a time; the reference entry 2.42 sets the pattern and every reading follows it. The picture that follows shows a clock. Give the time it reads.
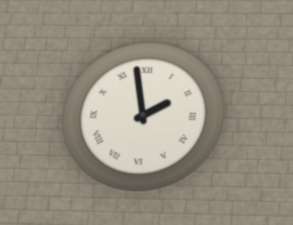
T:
1.58
